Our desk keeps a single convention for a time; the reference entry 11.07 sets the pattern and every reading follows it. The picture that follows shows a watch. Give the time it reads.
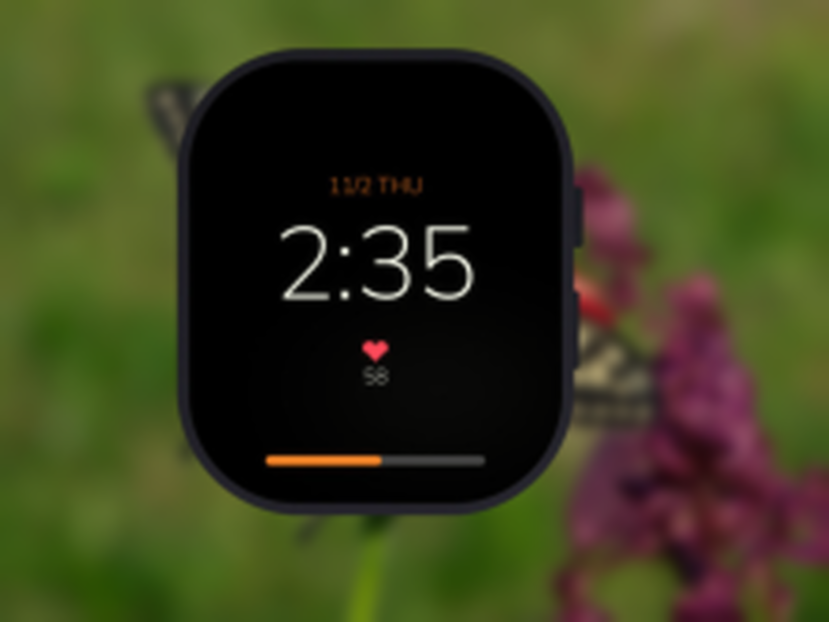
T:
2.35
